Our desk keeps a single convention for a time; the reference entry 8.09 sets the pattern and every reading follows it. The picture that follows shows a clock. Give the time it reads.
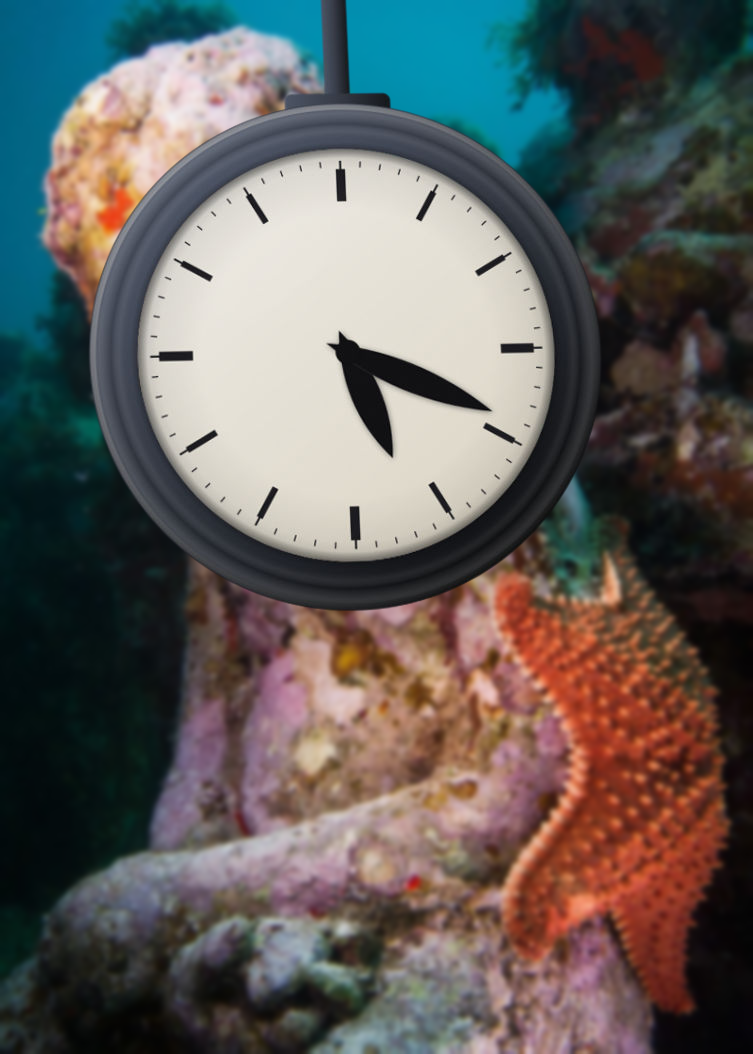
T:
5.19
